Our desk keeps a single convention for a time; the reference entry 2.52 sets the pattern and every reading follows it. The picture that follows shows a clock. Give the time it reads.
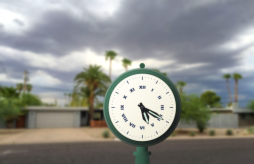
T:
5.20
